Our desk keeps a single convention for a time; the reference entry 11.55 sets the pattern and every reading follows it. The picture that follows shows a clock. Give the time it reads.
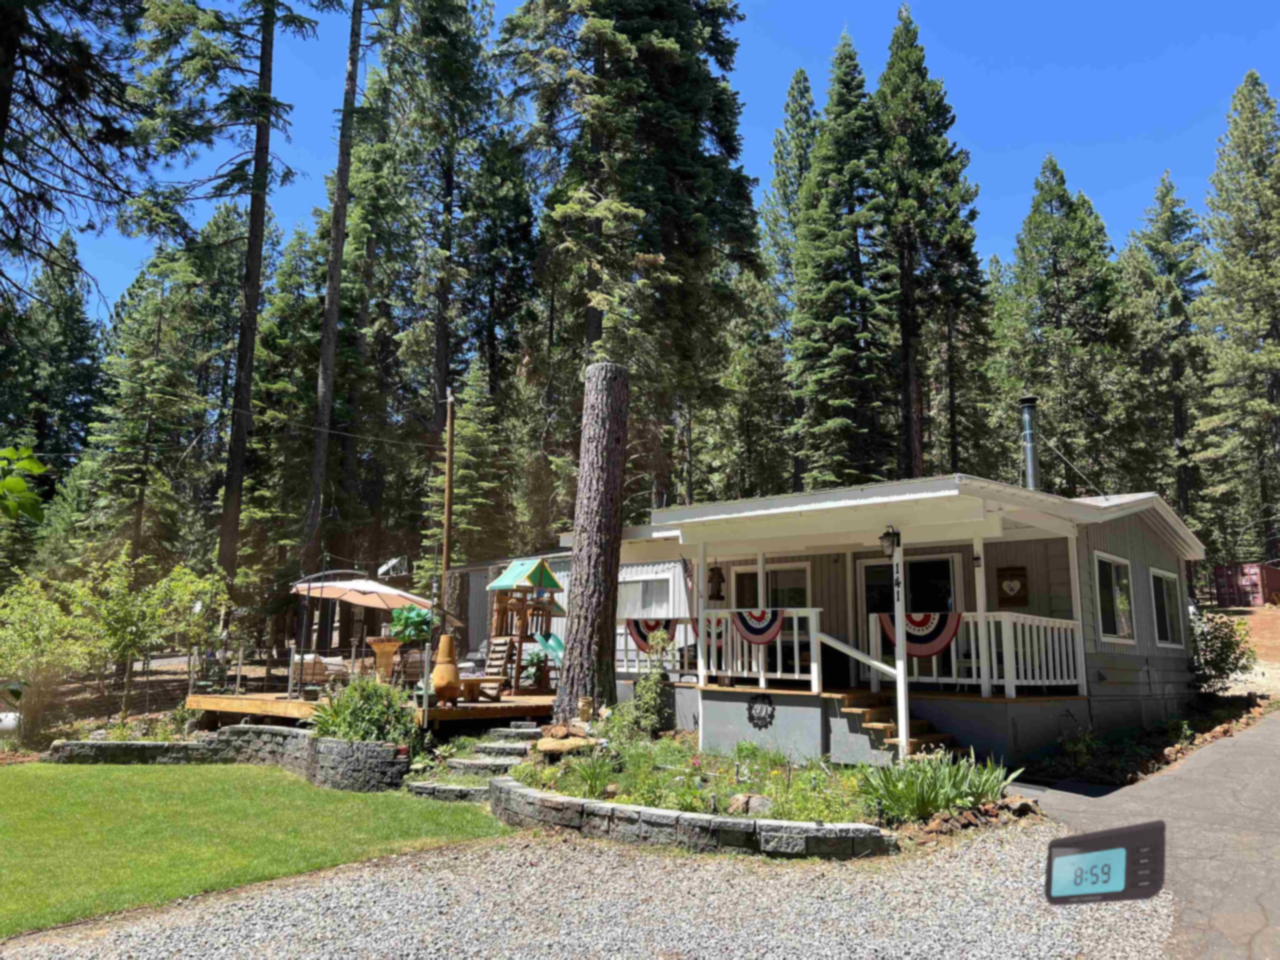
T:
8.59
